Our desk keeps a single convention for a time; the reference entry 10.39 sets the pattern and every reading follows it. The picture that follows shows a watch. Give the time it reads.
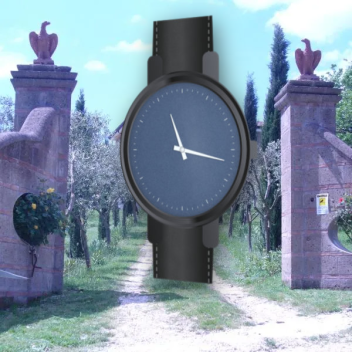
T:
11.17
